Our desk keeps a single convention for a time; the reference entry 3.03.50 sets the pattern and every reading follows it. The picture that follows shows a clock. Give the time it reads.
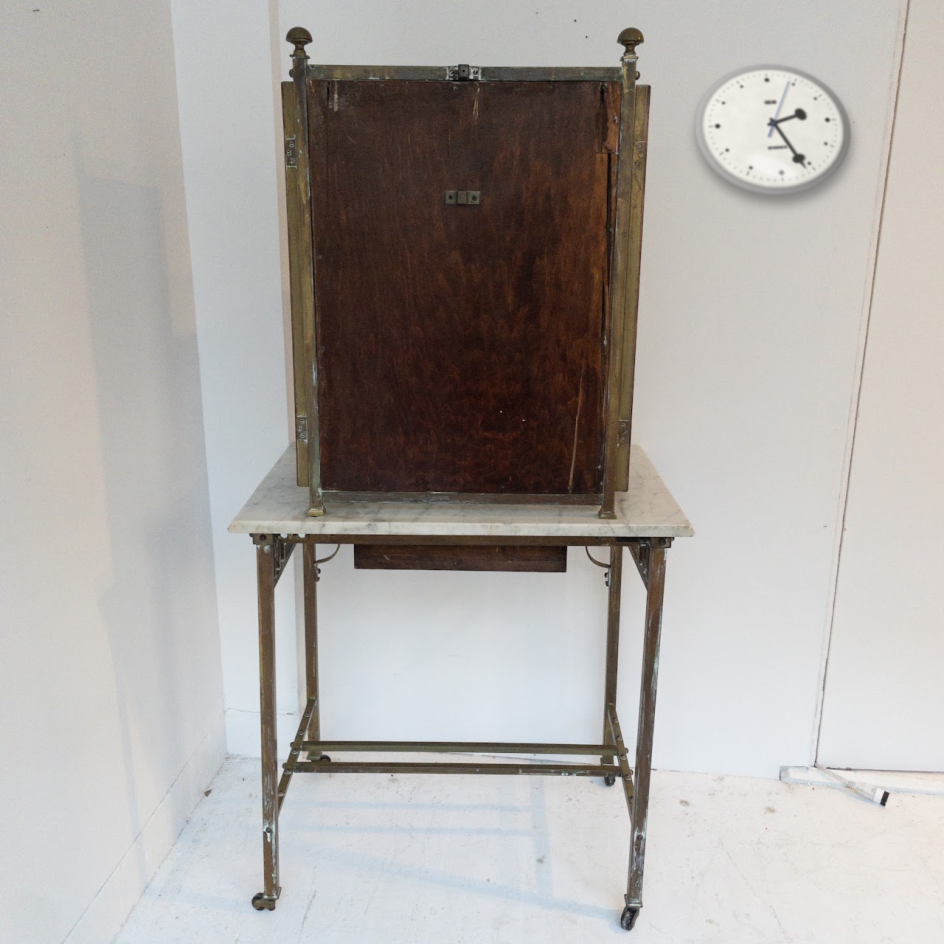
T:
2.26.04
